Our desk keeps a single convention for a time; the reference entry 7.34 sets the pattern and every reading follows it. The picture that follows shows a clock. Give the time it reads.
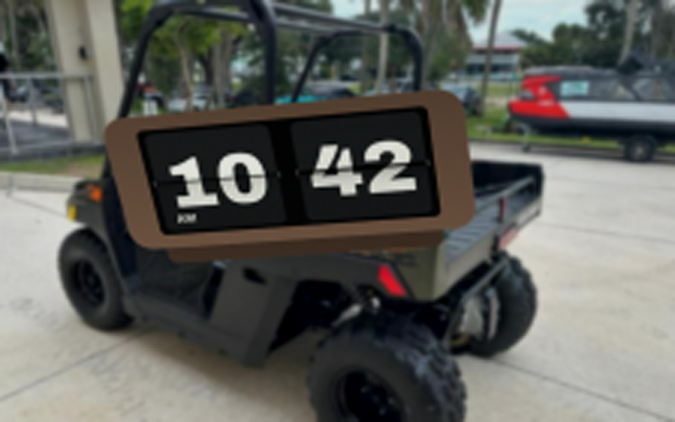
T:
10.42
